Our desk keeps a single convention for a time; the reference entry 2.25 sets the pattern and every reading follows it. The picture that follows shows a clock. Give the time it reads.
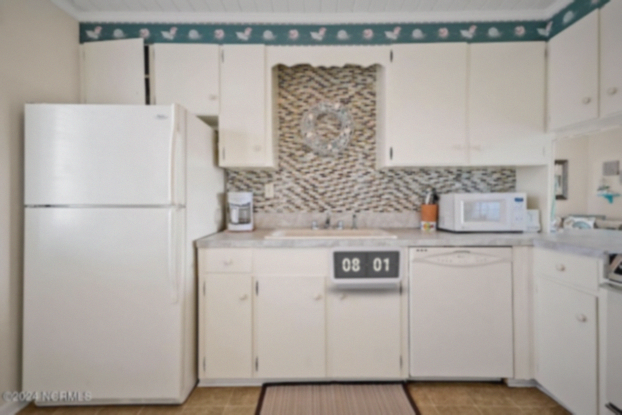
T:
8.01
